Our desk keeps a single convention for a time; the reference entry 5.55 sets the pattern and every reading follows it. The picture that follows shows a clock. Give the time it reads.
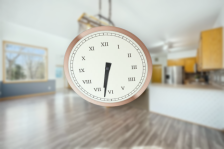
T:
6.32
